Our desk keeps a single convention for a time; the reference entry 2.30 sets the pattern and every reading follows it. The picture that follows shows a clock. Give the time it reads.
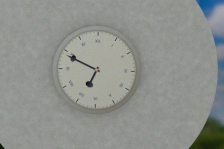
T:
6.49
